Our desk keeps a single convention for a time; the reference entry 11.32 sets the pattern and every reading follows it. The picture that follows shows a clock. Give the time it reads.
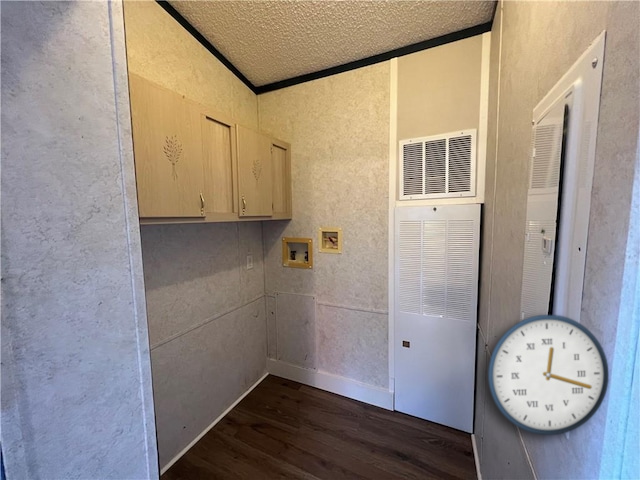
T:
12.18
